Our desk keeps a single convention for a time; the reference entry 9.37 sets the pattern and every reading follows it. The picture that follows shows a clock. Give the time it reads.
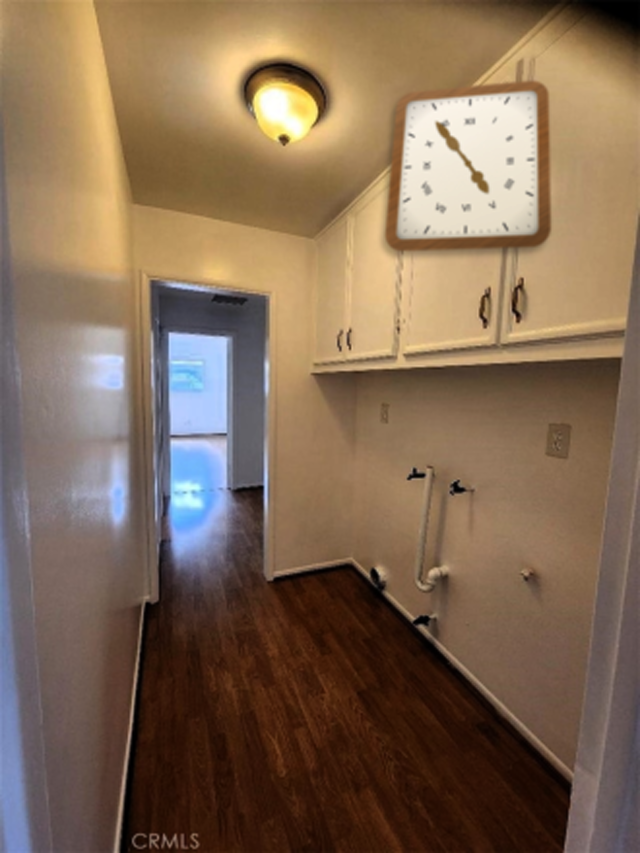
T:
4.54
